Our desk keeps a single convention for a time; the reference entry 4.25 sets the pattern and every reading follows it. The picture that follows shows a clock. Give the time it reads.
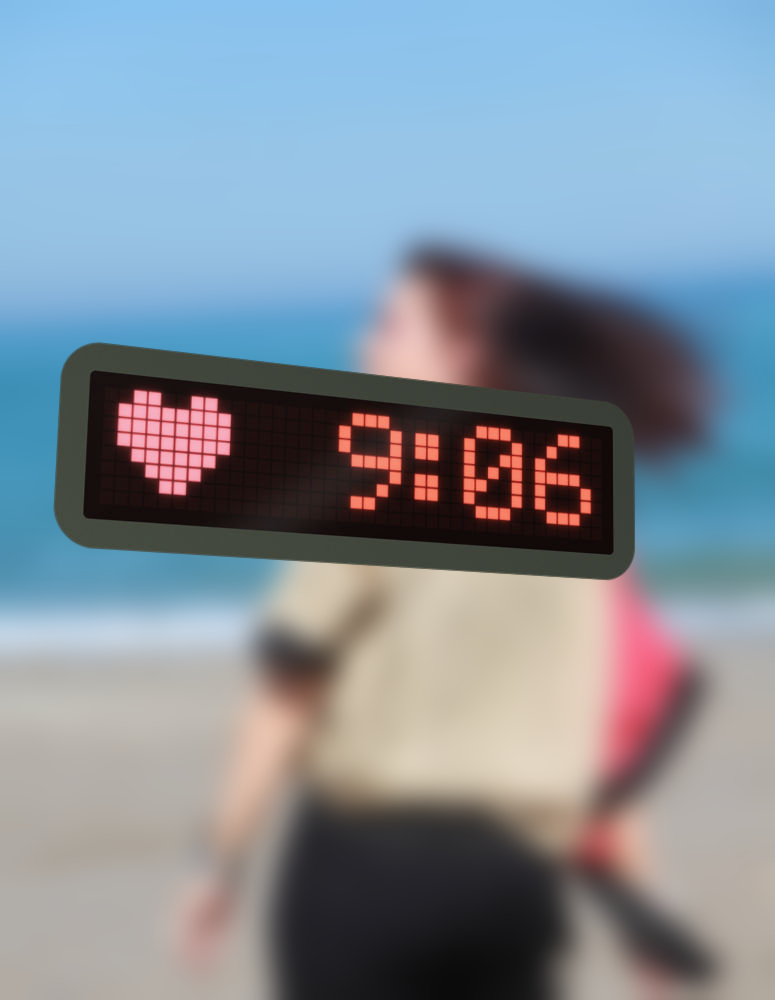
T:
9.06
